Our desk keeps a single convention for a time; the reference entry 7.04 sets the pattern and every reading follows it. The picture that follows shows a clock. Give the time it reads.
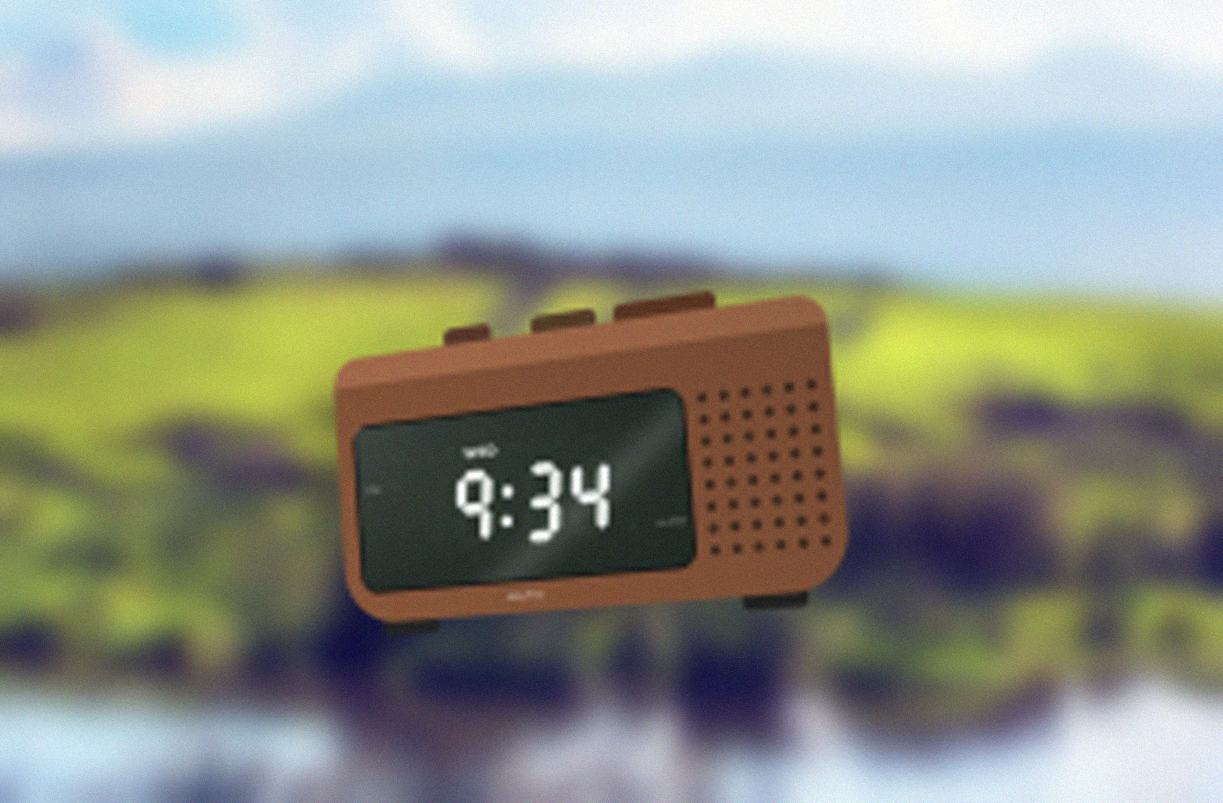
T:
9.34
